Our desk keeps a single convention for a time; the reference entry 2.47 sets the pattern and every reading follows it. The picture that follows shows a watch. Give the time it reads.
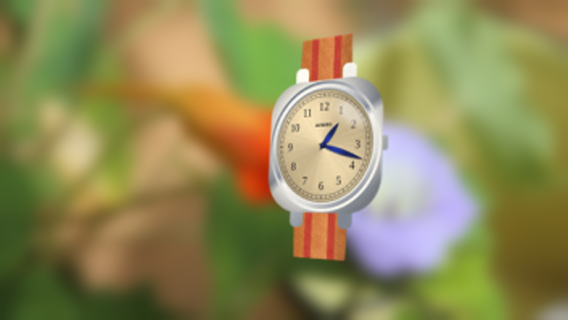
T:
1.18
